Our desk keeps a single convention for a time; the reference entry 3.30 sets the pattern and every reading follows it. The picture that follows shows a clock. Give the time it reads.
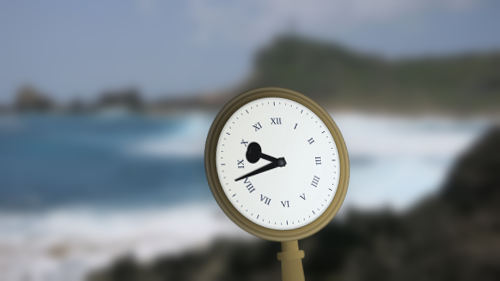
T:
9.42
